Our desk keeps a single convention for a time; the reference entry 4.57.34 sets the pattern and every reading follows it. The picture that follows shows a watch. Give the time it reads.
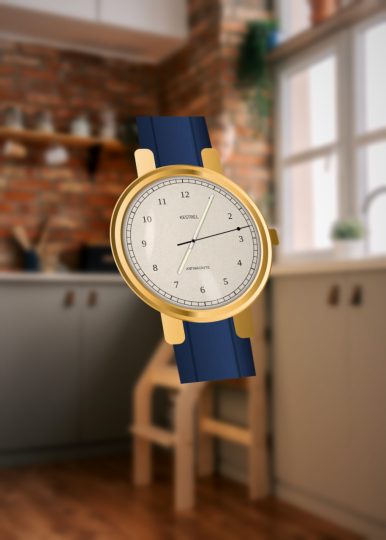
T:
7.05.13
